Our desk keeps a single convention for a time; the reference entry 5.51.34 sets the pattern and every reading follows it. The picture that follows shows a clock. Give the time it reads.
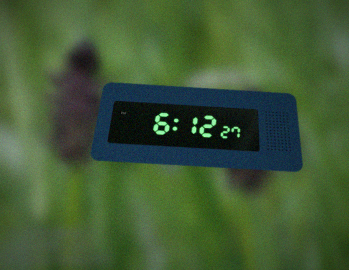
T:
6.12.27
